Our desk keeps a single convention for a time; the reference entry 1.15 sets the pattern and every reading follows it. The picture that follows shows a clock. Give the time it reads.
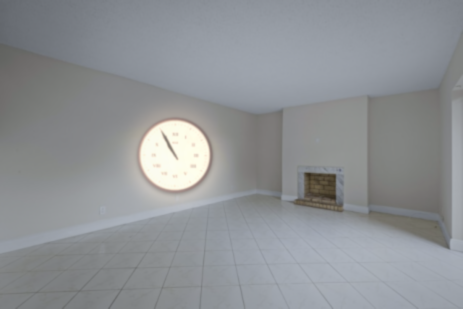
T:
10.55
